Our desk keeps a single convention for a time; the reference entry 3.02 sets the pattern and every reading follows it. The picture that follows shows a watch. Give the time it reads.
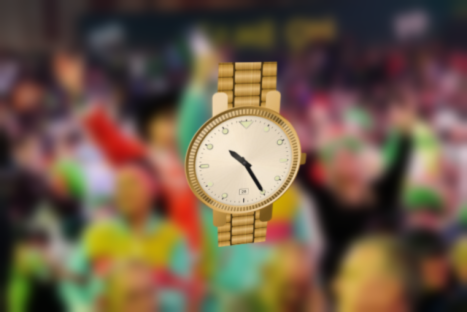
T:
10.25
